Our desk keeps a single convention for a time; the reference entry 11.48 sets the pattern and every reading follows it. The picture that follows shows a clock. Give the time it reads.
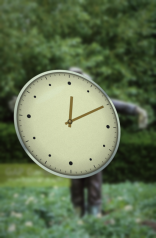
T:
12.10
